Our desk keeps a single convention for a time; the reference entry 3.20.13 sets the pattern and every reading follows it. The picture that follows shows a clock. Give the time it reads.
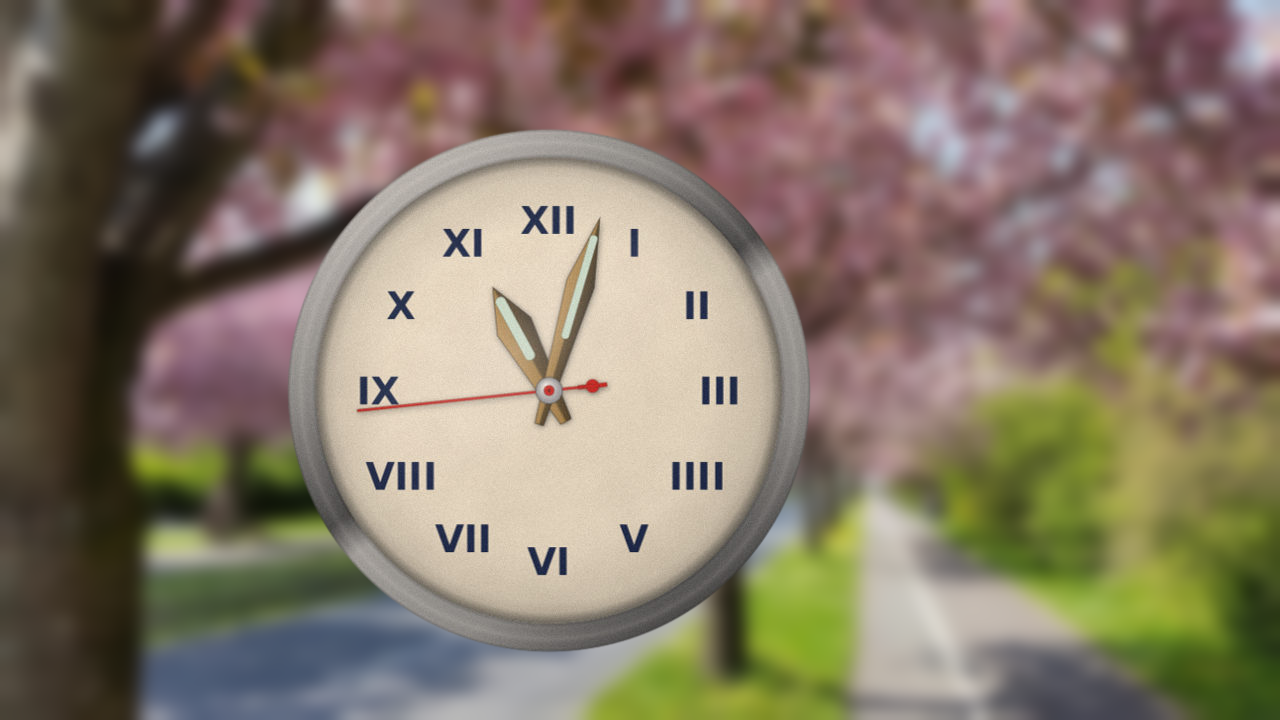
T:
11.02.44
